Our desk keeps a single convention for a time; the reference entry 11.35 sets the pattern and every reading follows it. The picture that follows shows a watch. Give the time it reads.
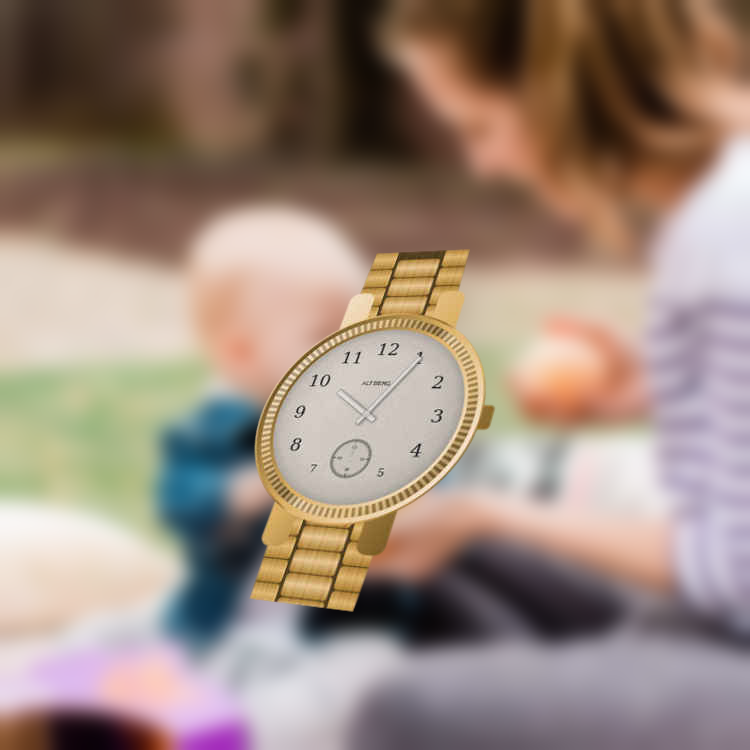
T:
10.05
